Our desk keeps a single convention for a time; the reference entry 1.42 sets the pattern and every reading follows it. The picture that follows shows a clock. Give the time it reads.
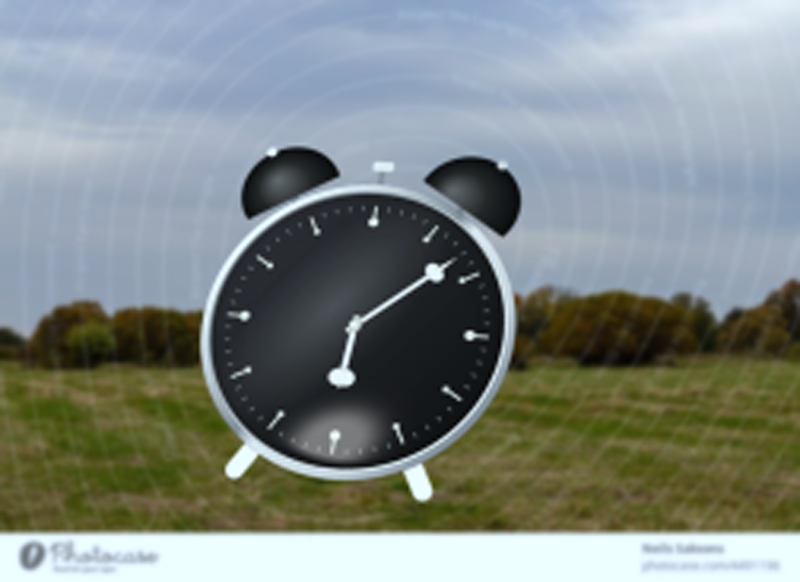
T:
6.08
